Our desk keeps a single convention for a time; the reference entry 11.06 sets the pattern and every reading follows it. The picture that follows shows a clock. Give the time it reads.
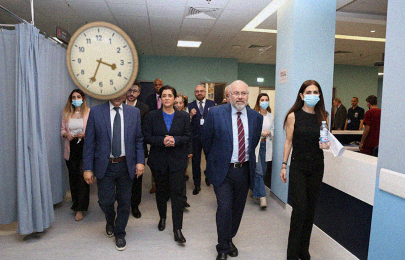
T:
3.34
